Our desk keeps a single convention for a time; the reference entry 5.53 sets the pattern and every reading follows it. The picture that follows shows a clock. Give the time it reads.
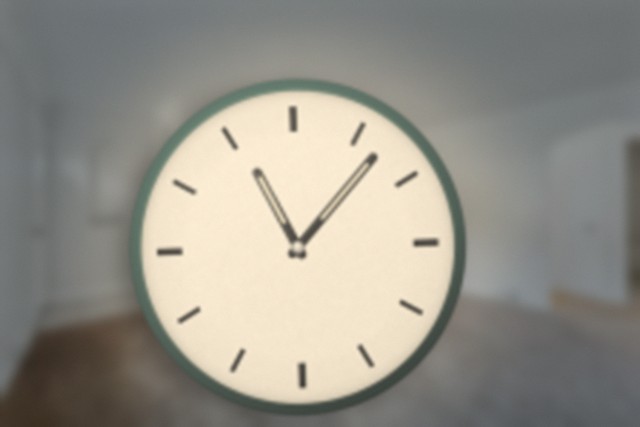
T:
11.07
